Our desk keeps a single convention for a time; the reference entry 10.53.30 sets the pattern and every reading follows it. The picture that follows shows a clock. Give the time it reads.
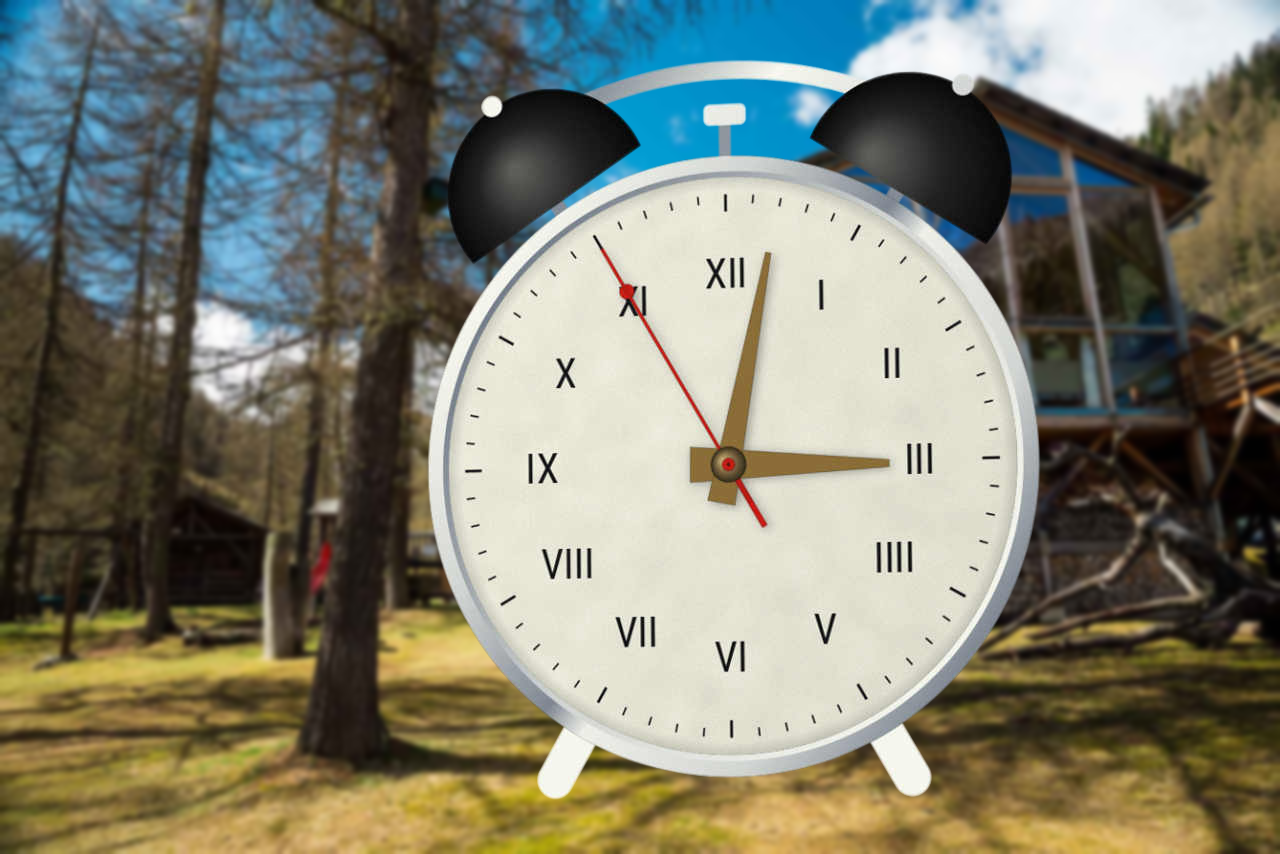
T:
3.01.55
